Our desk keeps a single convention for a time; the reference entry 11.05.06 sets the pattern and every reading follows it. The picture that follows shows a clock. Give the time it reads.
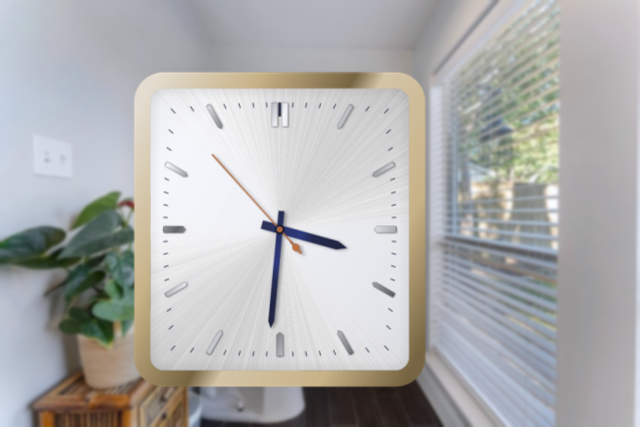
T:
3.30.53
